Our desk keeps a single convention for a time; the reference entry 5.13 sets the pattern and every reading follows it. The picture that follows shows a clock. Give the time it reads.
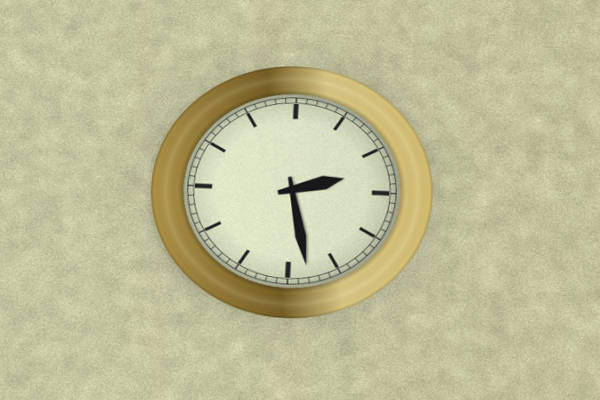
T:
2.28
